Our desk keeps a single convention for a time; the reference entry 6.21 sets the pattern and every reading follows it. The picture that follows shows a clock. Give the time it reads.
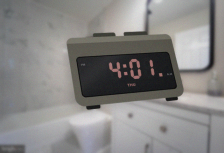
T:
4.01
